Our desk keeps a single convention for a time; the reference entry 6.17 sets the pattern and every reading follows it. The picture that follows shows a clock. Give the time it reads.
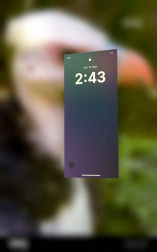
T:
2.43
